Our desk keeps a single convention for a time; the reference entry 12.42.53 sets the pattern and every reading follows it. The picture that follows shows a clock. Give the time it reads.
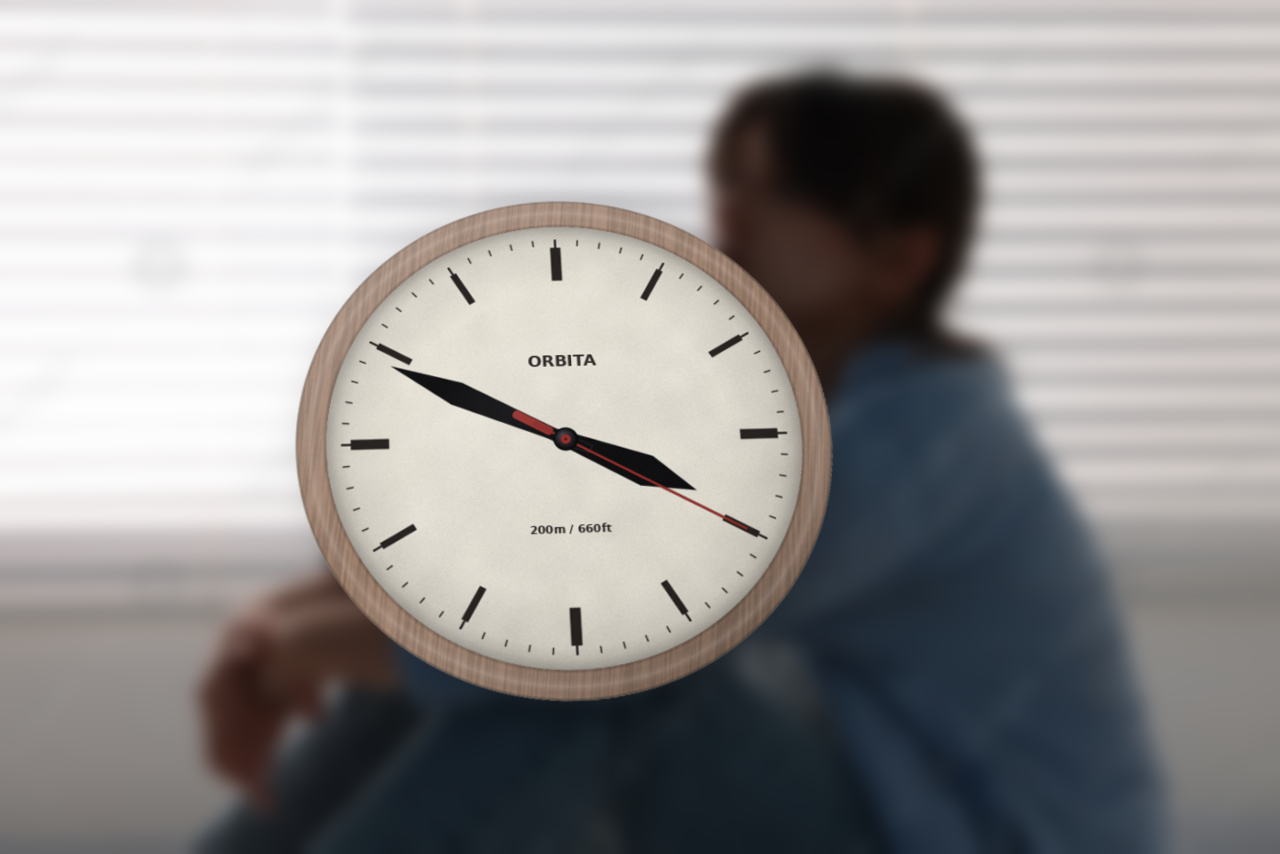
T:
3.49.20
